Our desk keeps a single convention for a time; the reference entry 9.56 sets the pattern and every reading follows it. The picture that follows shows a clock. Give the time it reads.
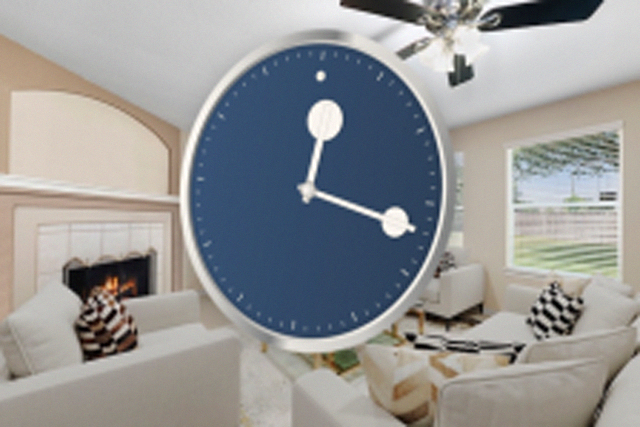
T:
12.17
